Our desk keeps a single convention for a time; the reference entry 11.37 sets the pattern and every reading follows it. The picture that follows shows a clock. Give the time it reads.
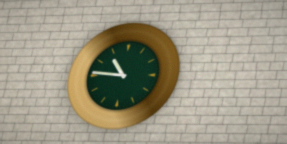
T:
10.46
